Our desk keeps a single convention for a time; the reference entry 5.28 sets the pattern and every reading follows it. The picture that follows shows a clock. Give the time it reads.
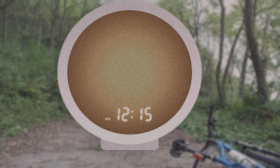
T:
12.15
